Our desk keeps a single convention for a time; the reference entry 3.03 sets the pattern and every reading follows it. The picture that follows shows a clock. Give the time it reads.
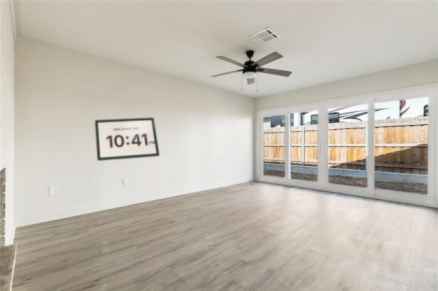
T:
10.41
